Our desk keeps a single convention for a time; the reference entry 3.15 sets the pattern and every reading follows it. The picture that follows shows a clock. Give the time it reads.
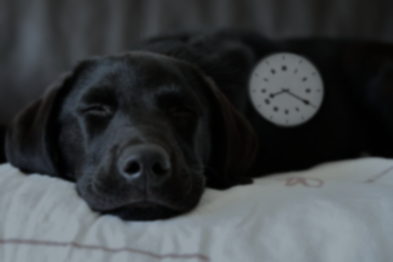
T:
8.20
